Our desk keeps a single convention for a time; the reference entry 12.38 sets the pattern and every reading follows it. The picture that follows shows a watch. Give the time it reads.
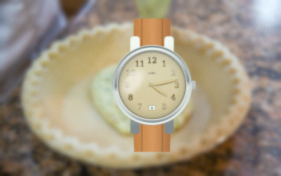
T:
4.13
